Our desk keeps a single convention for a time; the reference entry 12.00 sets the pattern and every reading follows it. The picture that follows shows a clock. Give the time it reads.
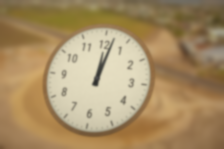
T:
12.02
